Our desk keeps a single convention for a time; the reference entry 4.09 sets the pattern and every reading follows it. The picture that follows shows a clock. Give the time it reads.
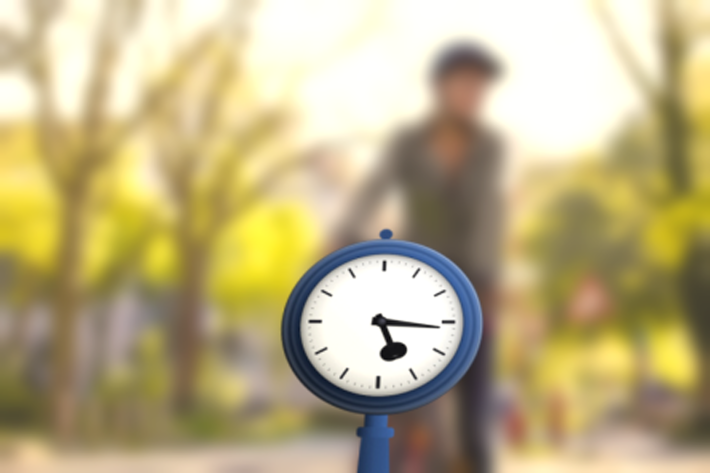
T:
5.16
